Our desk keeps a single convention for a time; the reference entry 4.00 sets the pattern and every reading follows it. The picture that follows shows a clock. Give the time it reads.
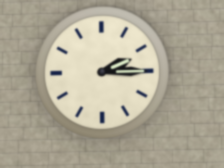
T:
2.15
